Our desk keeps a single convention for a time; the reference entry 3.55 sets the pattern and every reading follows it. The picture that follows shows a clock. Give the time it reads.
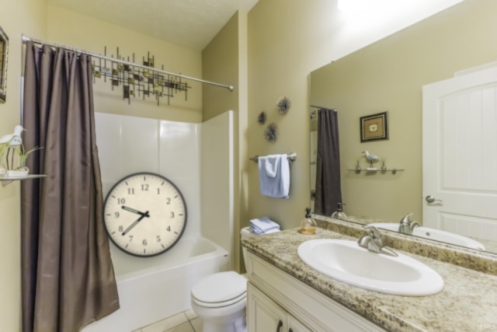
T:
9.38
